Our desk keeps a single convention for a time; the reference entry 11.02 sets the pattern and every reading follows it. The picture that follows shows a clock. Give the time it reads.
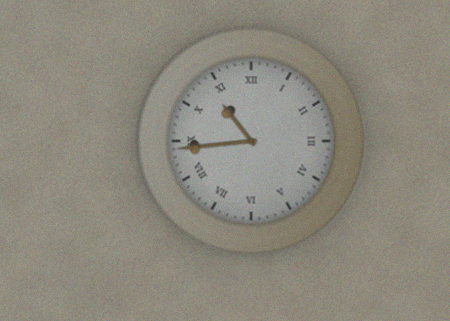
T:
10.44
